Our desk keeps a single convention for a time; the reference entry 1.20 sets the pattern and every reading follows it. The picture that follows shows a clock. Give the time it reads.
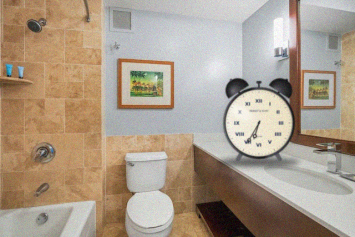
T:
6.35
